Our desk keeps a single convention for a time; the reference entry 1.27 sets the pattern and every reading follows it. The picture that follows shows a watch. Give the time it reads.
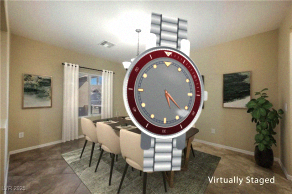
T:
5.22
